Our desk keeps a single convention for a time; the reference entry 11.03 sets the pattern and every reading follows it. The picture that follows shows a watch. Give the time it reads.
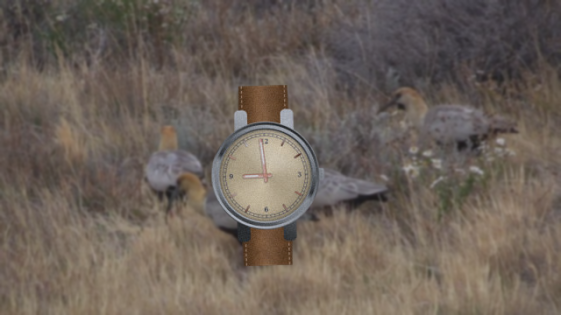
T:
8.59
